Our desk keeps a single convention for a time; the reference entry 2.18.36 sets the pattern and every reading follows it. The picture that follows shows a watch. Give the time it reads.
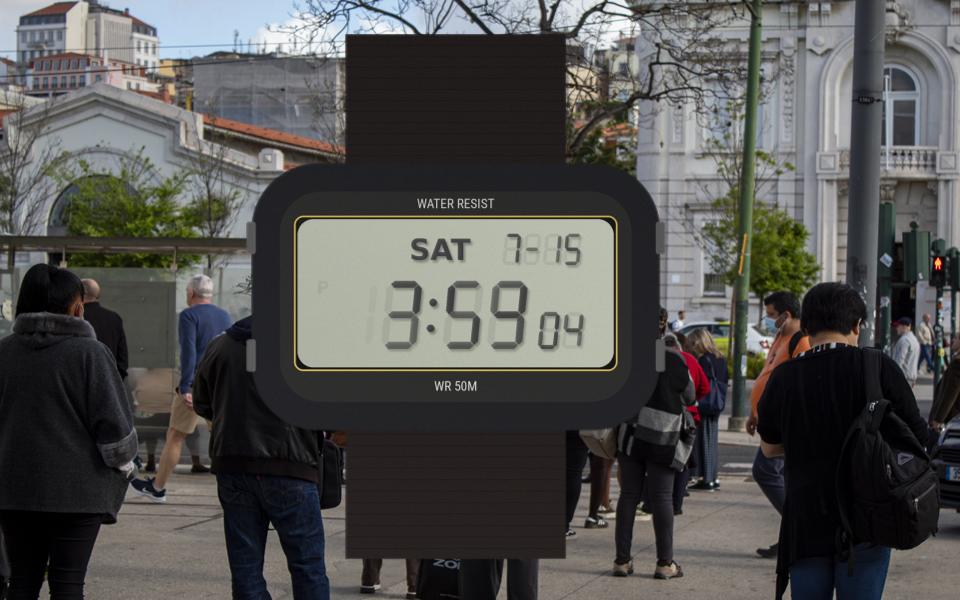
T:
3.59.04
